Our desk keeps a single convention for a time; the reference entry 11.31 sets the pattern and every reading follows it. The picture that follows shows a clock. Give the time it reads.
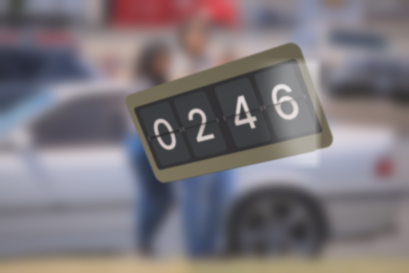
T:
2.46
